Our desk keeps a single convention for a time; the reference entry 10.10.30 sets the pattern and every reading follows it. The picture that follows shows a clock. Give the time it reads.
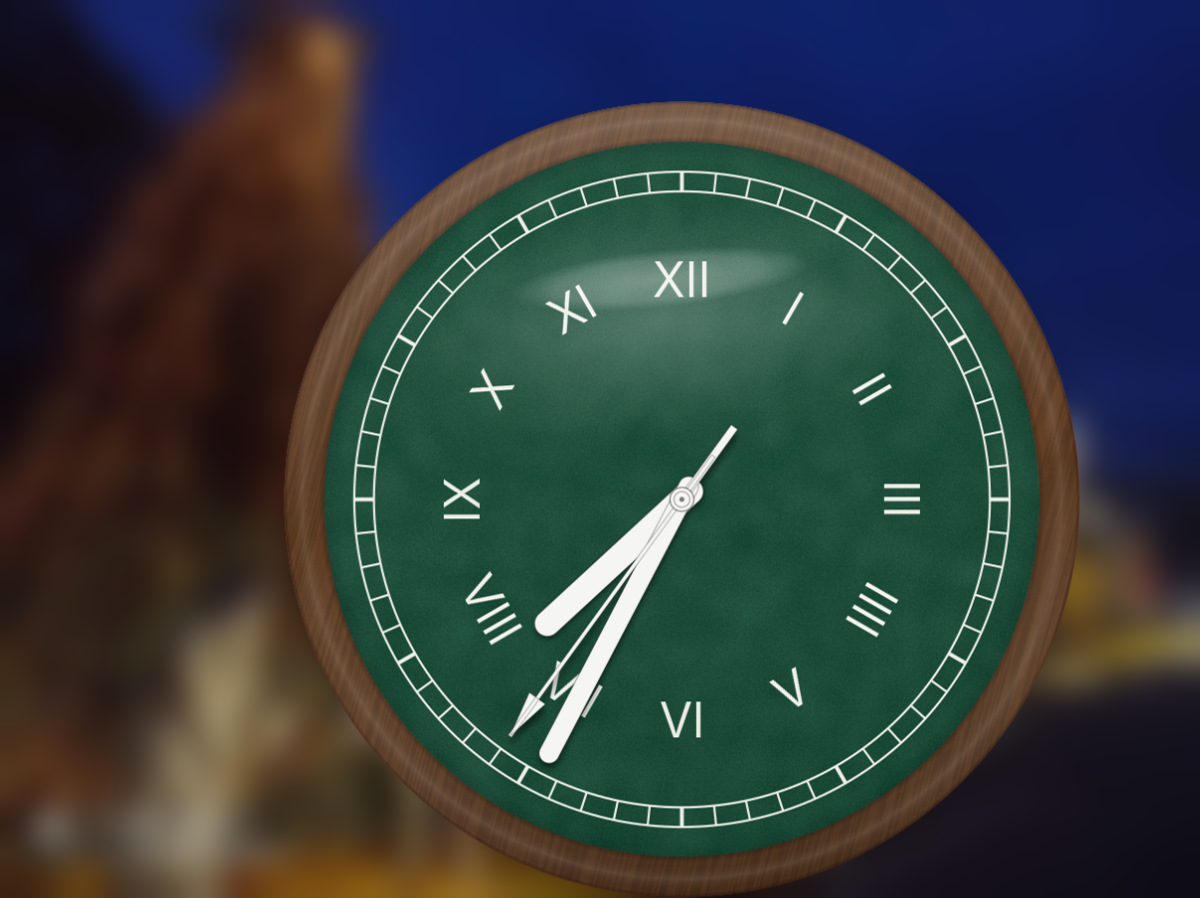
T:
7.34.36
